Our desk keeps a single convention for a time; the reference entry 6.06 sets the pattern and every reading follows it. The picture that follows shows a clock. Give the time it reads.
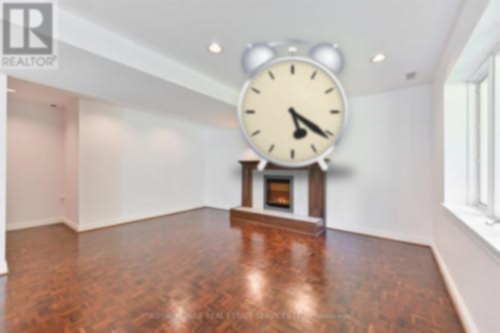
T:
5.21
